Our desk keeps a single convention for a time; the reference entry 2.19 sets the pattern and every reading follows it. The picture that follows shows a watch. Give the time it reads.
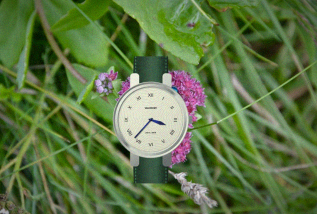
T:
3.37
